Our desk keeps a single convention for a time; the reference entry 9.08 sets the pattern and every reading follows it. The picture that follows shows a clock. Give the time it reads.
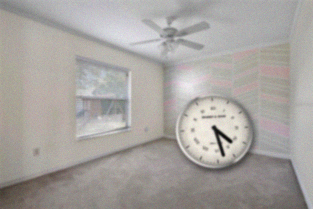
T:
4.28
